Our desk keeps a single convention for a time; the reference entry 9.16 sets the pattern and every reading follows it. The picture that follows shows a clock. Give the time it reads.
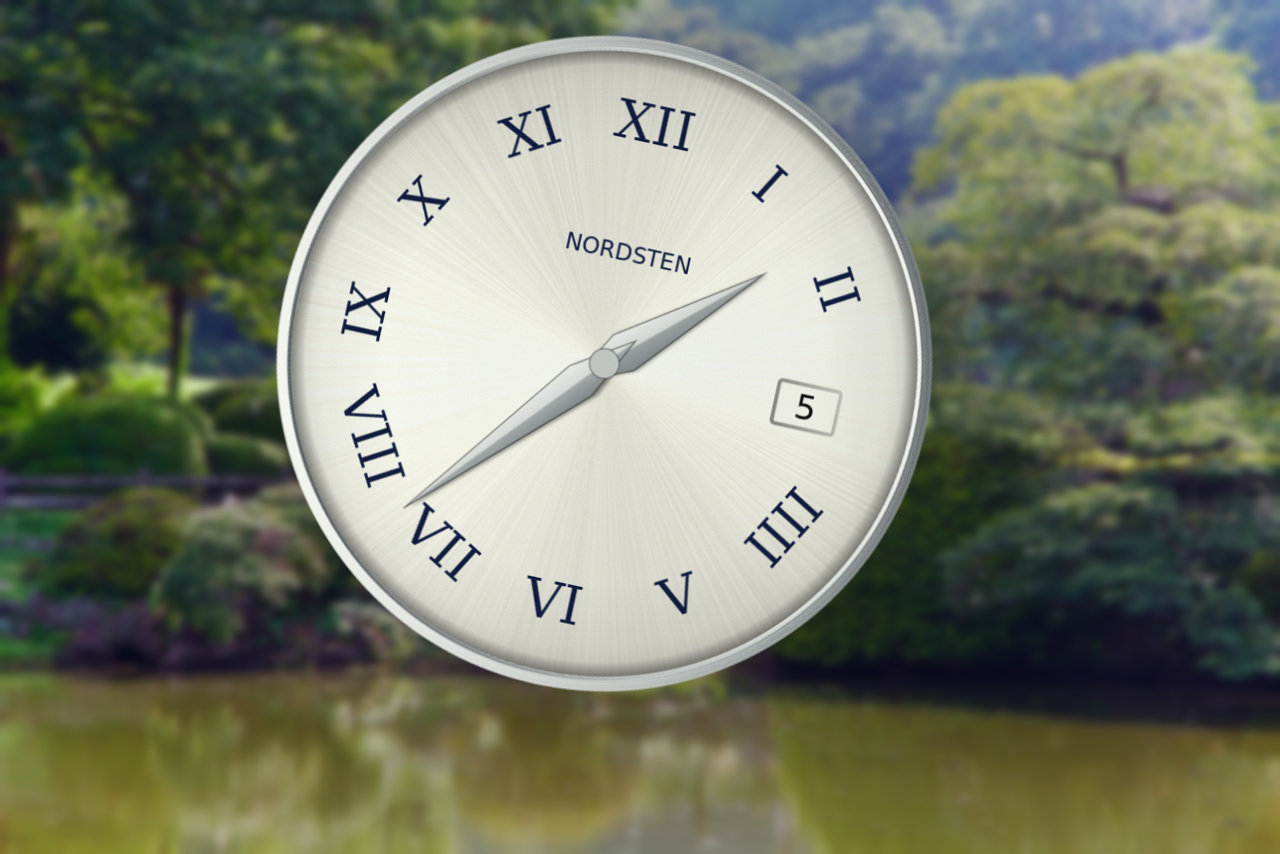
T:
1.37
